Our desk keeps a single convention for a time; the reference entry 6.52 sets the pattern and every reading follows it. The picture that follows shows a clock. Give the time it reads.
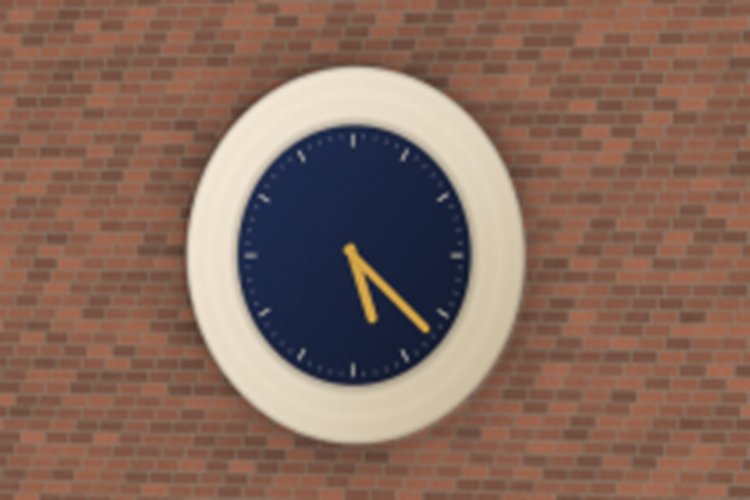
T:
5.22
